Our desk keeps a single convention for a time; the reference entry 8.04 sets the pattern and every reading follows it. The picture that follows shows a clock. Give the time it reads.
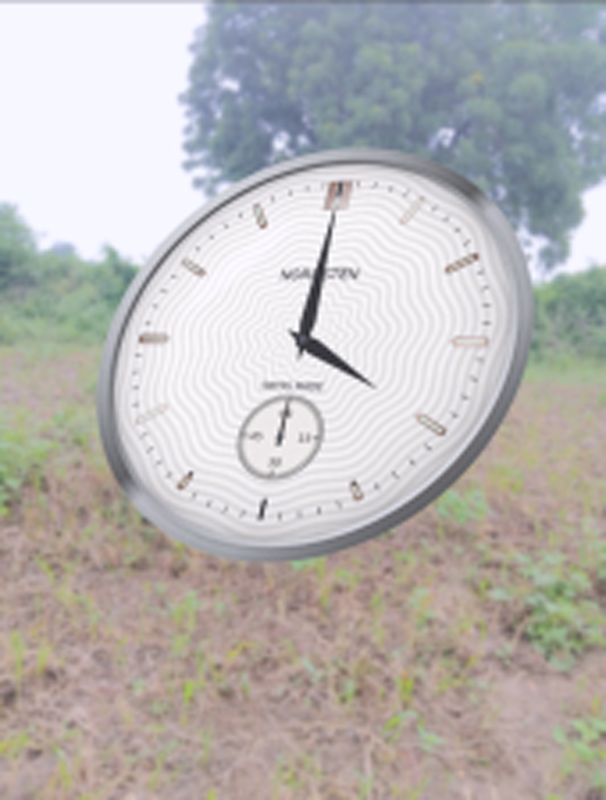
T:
4.00
